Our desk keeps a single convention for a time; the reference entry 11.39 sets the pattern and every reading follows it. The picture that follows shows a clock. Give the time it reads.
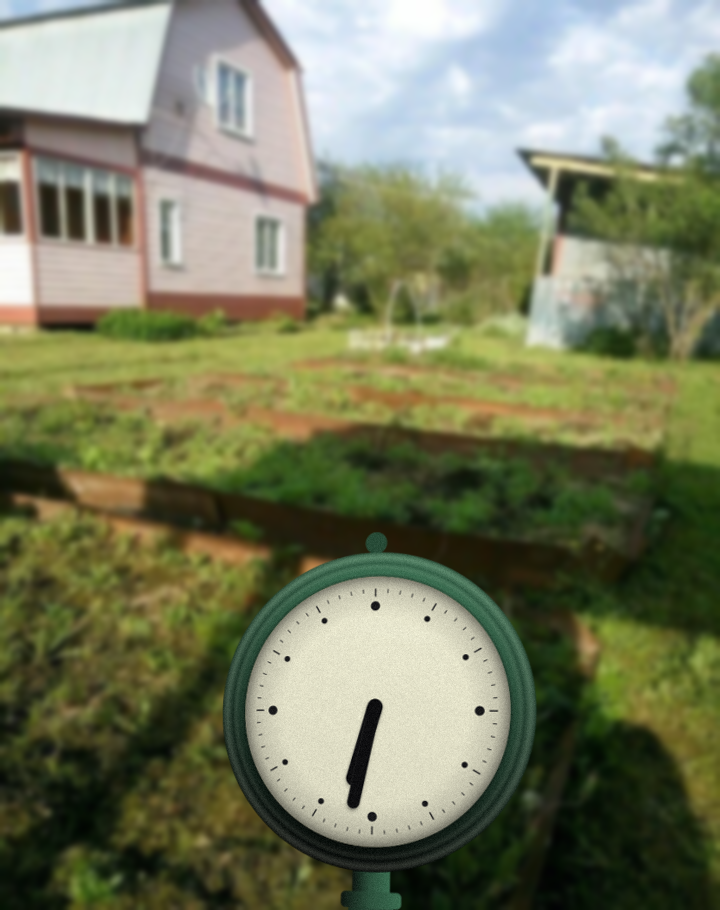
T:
6.32
